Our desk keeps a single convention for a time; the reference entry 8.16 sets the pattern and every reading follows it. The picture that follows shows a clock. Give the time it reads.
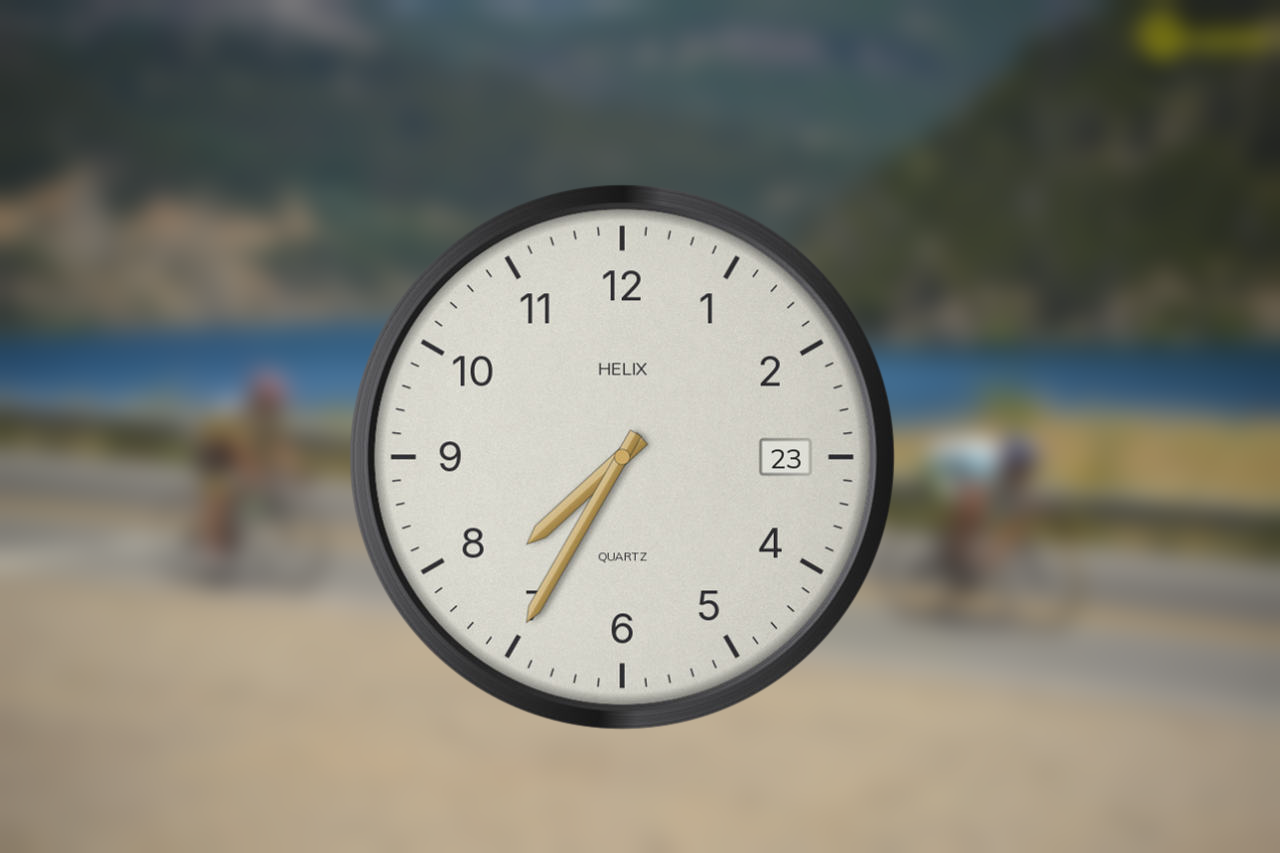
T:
7.35
